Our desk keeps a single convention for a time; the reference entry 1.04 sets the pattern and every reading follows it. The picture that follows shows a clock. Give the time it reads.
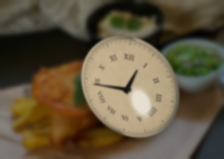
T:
12.44
